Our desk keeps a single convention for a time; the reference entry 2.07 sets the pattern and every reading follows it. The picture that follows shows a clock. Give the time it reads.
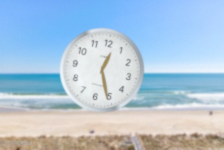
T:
12.26
